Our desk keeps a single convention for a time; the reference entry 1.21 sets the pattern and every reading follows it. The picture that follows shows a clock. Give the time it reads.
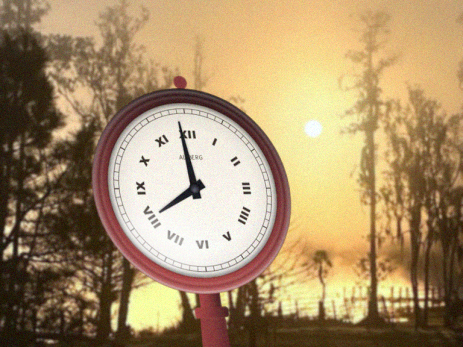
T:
7.59
